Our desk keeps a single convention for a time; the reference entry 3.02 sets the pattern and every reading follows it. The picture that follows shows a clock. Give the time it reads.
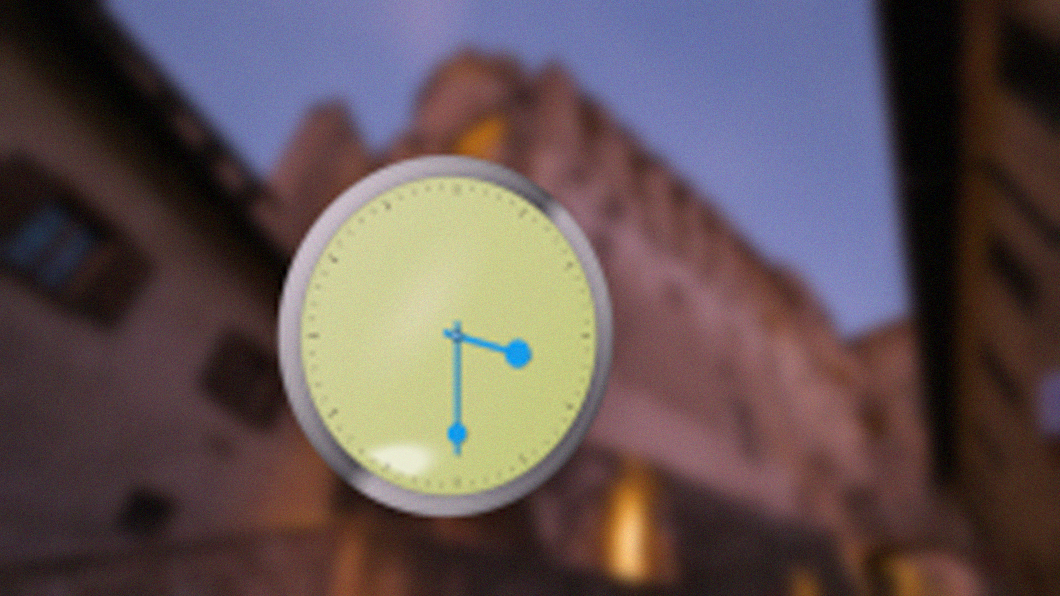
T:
3.30
